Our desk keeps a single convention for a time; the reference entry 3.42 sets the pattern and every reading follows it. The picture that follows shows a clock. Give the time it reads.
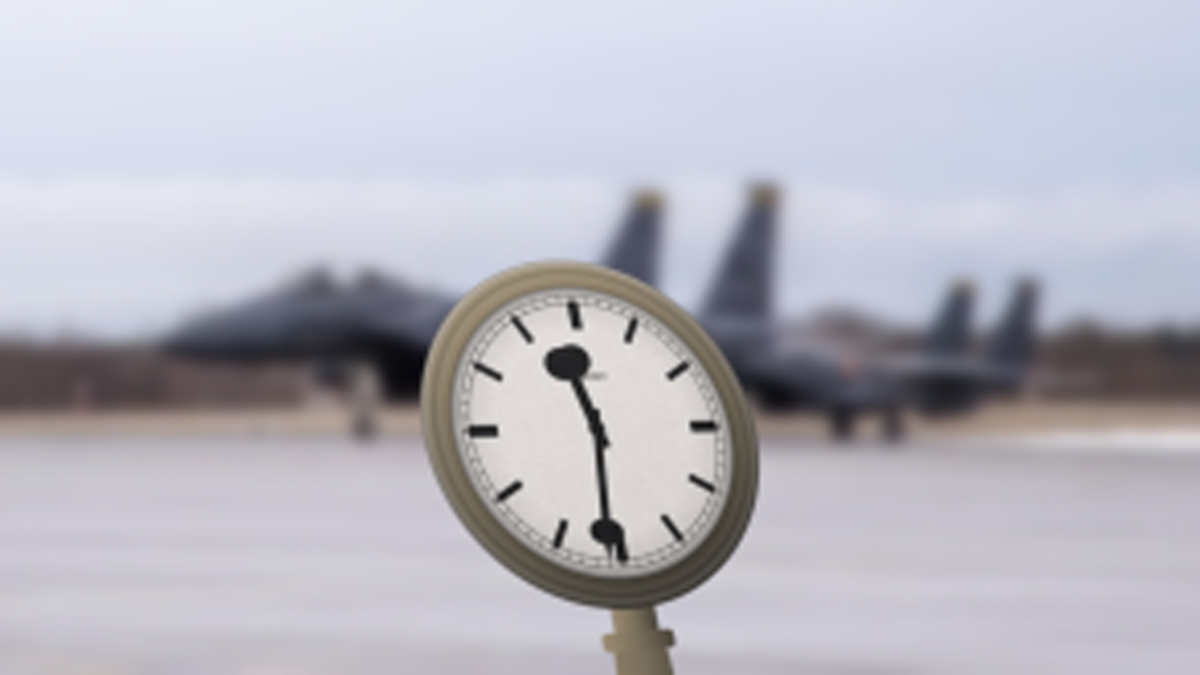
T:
11.31
